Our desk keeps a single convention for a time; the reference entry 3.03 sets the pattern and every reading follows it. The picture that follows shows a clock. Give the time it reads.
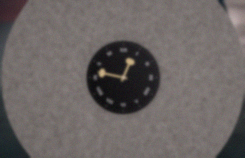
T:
12.47
